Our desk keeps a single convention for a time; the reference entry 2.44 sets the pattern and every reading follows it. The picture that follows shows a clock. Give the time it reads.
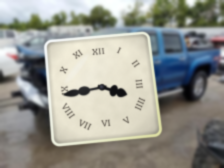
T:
3.44
